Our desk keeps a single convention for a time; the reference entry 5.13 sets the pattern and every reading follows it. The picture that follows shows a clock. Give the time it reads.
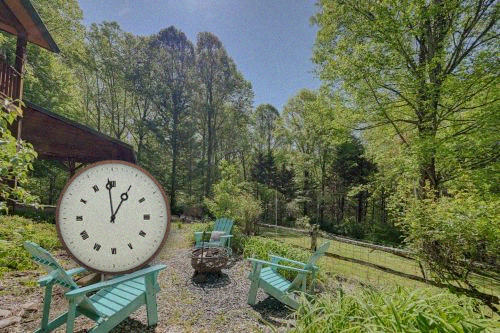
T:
12.59
